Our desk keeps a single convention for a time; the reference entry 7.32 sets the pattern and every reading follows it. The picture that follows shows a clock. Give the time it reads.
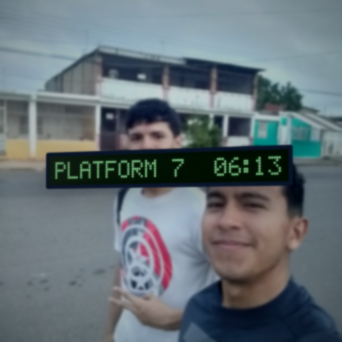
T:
6.13
